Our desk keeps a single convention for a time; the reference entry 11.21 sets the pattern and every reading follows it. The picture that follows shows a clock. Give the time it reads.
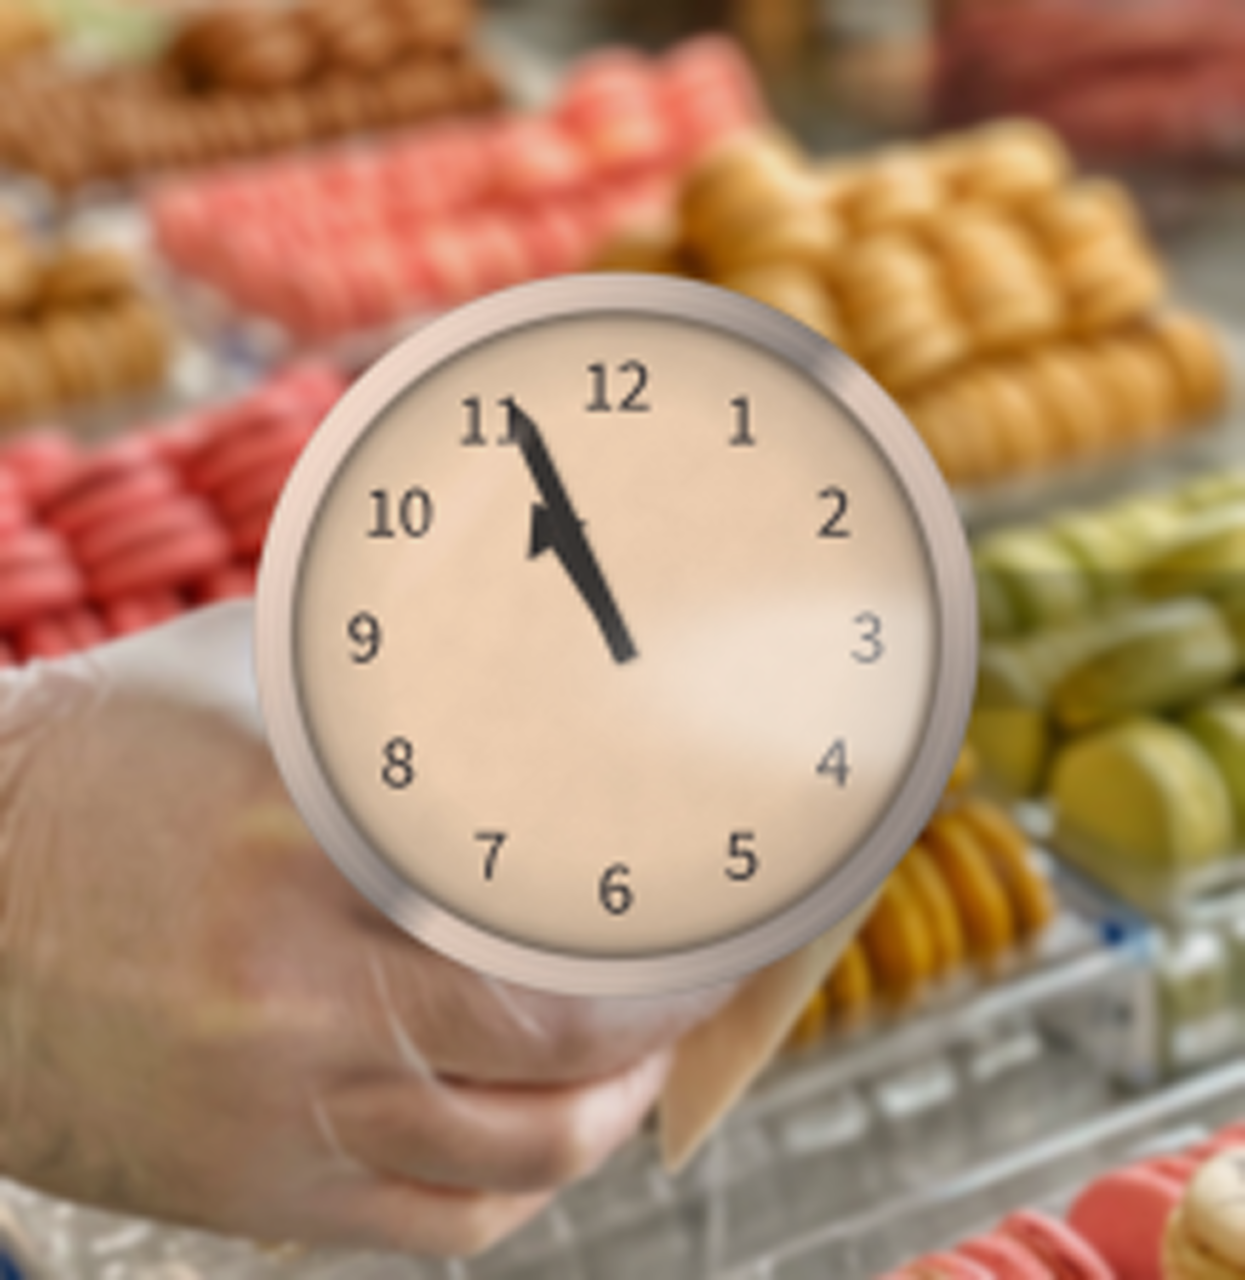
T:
10.56
